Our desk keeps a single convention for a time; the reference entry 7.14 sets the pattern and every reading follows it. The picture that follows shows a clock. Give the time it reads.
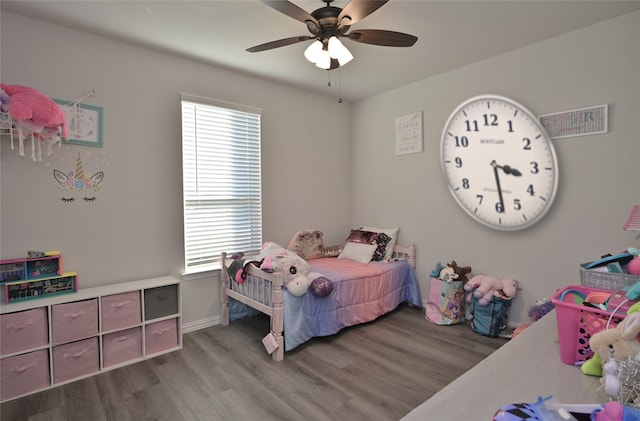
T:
3.29
